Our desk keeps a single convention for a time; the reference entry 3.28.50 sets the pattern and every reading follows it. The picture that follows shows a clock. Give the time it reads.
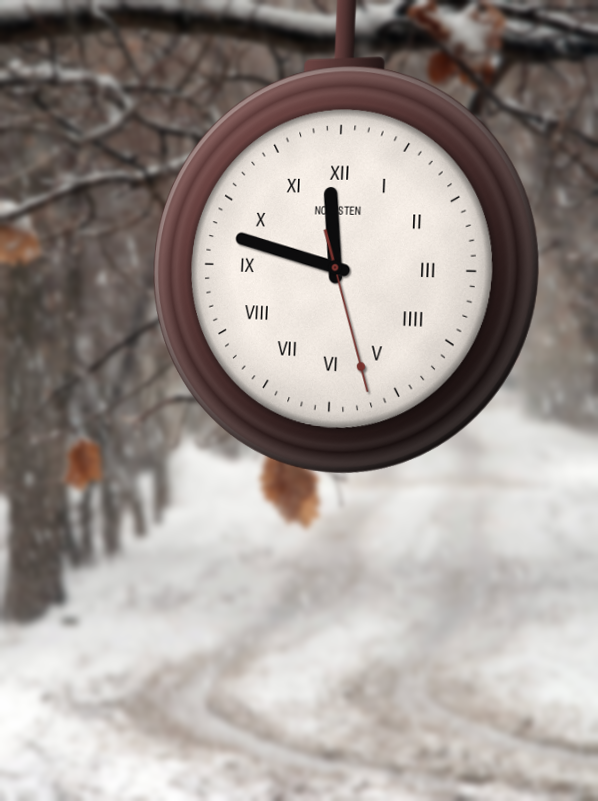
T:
11.47.27
